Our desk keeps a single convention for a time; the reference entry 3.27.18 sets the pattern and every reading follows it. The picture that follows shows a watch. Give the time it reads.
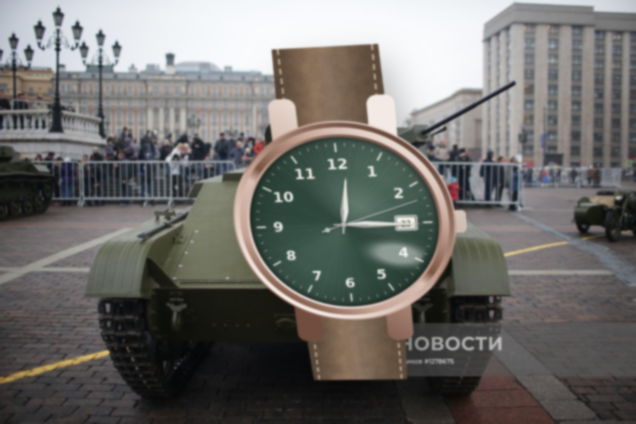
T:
12.15.12
